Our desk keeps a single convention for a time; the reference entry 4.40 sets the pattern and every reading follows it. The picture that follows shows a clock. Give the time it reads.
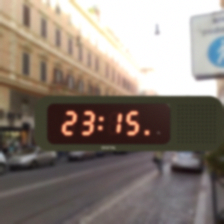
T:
23.15
